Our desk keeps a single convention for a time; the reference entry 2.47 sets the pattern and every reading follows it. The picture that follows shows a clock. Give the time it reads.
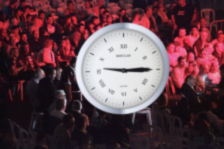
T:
9.15
